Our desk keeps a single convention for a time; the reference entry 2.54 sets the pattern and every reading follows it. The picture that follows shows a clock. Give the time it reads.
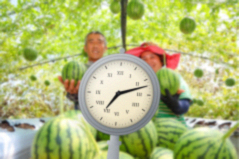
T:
7.12
